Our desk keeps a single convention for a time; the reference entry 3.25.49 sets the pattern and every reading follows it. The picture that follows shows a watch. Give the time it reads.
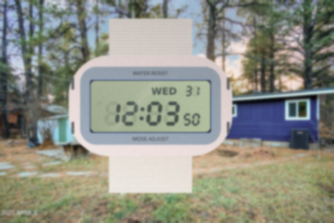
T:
12.03.50
